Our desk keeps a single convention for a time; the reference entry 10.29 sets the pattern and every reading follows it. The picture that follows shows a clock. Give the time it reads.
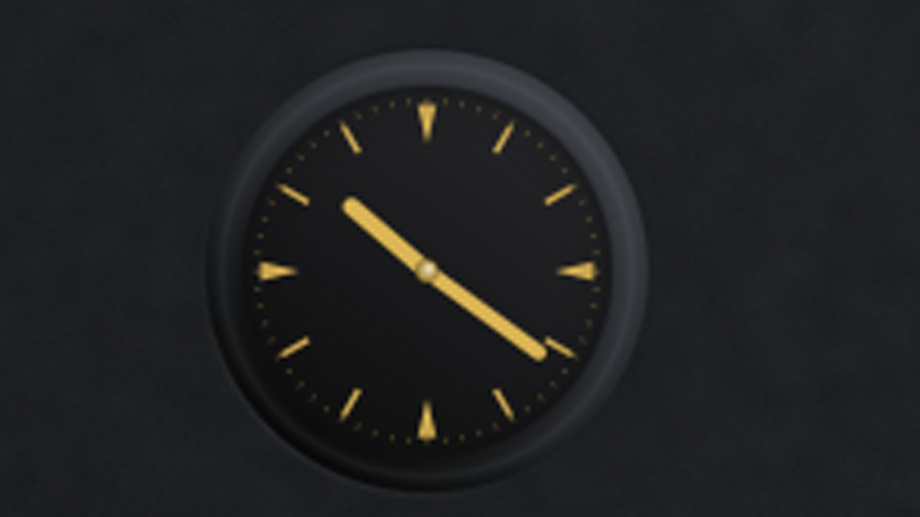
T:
10.21
